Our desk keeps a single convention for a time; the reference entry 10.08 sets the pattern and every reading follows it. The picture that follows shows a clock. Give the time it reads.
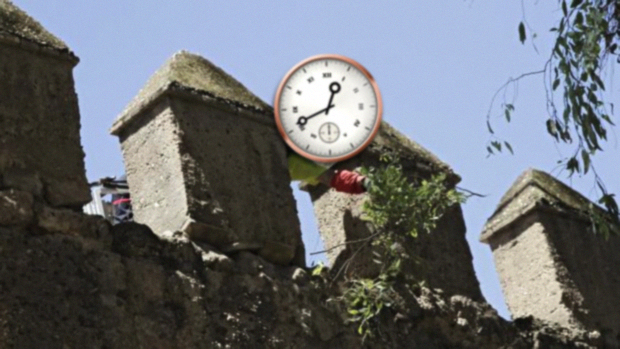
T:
12.41
